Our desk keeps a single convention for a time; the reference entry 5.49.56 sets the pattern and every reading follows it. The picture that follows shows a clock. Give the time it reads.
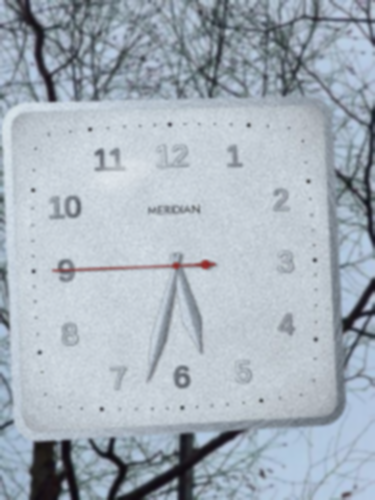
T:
5.32.45
